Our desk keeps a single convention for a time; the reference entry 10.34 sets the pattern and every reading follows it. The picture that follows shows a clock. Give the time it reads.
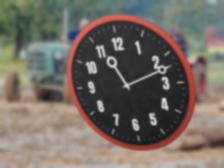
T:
11.12
